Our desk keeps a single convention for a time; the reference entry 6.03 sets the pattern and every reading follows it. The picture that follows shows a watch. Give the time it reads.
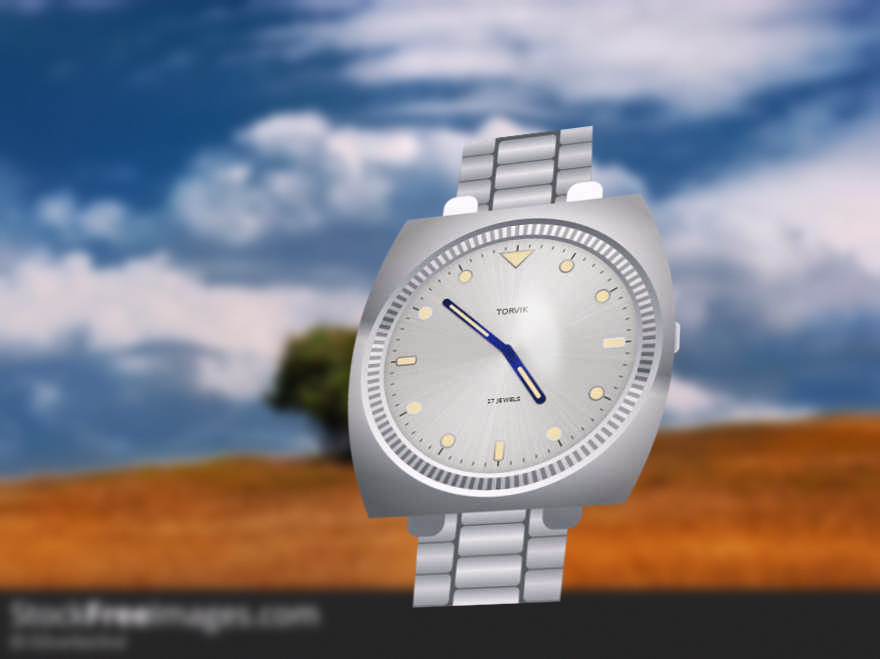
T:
4.52
